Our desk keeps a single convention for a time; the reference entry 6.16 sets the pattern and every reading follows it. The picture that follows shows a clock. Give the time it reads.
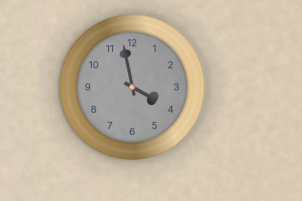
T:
3.58
